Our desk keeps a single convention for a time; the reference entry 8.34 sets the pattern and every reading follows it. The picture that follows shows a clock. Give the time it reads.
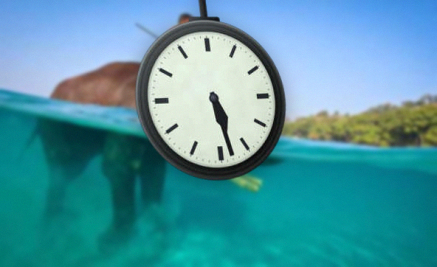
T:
5.28
